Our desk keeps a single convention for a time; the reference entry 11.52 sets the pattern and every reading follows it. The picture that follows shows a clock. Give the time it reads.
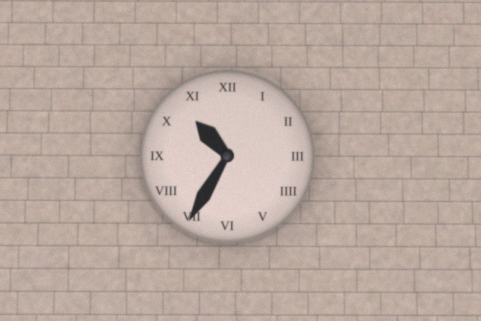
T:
10.35
